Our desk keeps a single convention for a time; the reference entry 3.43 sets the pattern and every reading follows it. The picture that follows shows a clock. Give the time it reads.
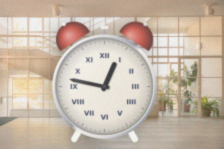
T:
12.47
